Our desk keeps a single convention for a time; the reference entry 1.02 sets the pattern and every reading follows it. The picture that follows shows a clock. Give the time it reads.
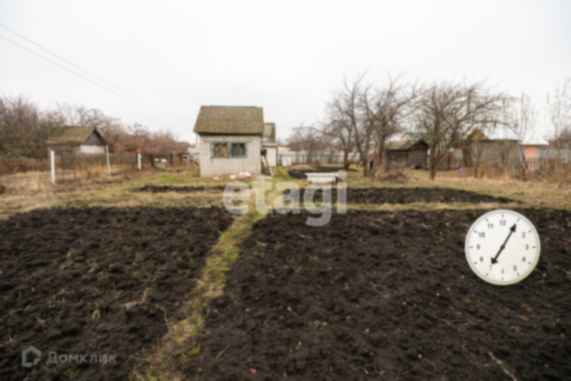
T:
7.05
